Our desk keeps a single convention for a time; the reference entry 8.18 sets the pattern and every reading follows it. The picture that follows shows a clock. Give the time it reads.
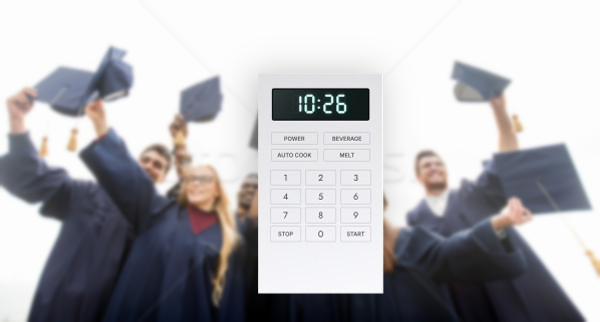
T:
10.26
